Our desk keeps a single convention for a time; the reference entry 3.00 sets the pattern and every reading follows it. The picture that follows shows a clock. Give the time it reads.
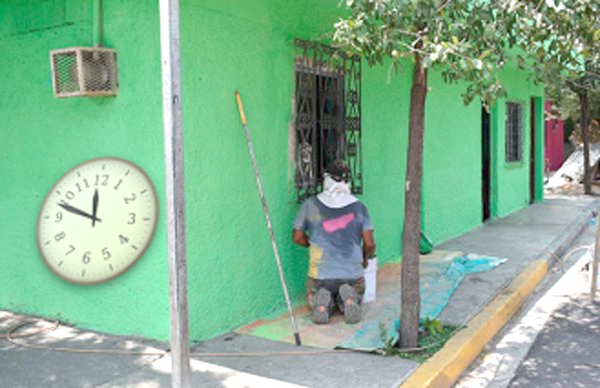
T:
11.48
